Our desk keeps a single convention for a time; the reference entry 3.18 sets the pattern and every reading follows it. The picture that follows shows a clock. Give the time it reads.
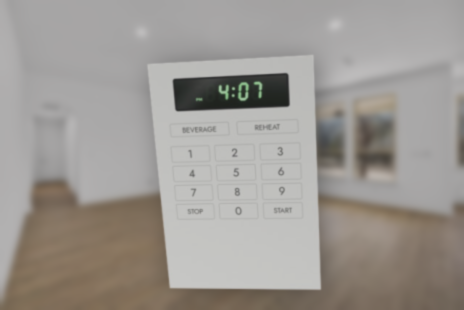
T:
4.07
